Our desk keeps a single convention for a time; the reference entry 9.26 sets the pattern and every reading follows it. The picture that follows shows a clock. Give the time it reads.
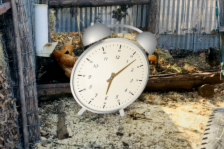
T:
6.07
